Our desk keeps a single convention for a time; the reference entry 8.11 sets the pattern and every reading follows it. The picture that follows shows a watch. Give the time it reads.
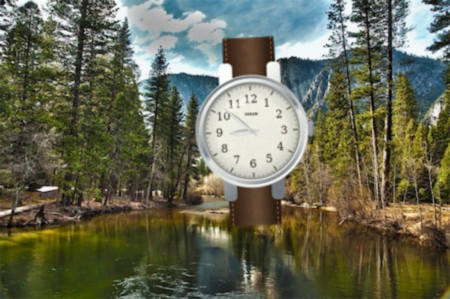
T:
8.52
